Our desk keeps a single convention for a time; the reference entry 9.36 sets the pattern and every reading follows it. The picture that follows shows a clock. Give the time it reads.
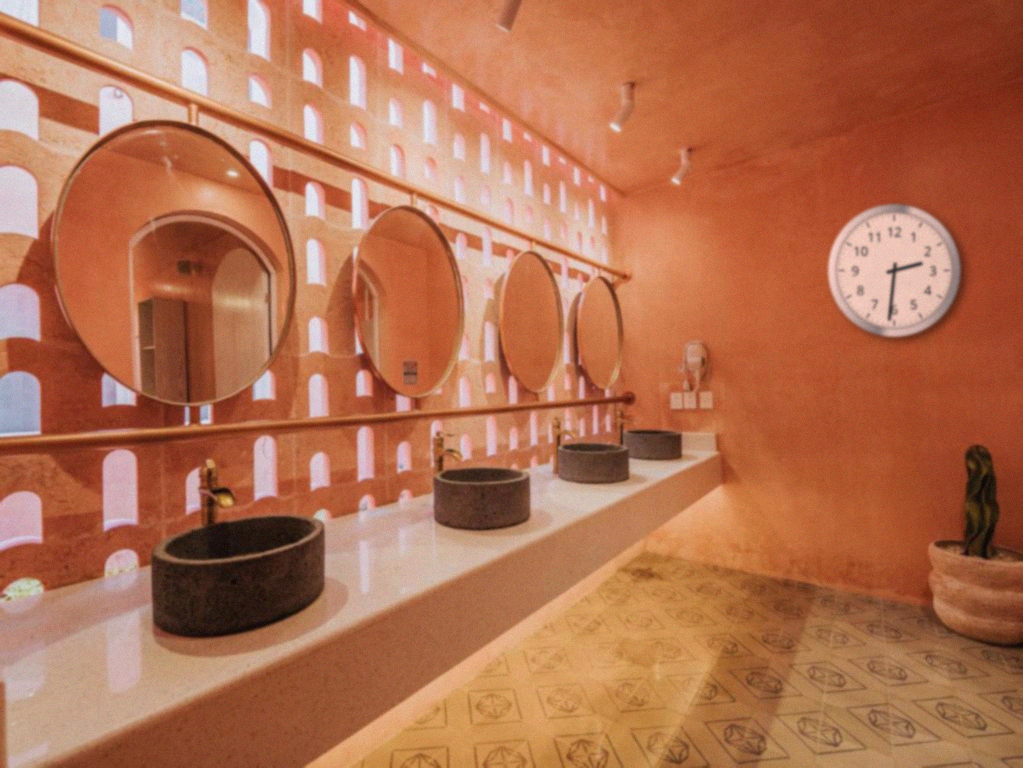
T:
2.31
